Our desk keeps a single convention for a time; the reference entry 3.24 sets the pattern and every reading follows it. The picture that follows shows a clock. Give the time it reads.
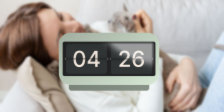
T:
4.26
